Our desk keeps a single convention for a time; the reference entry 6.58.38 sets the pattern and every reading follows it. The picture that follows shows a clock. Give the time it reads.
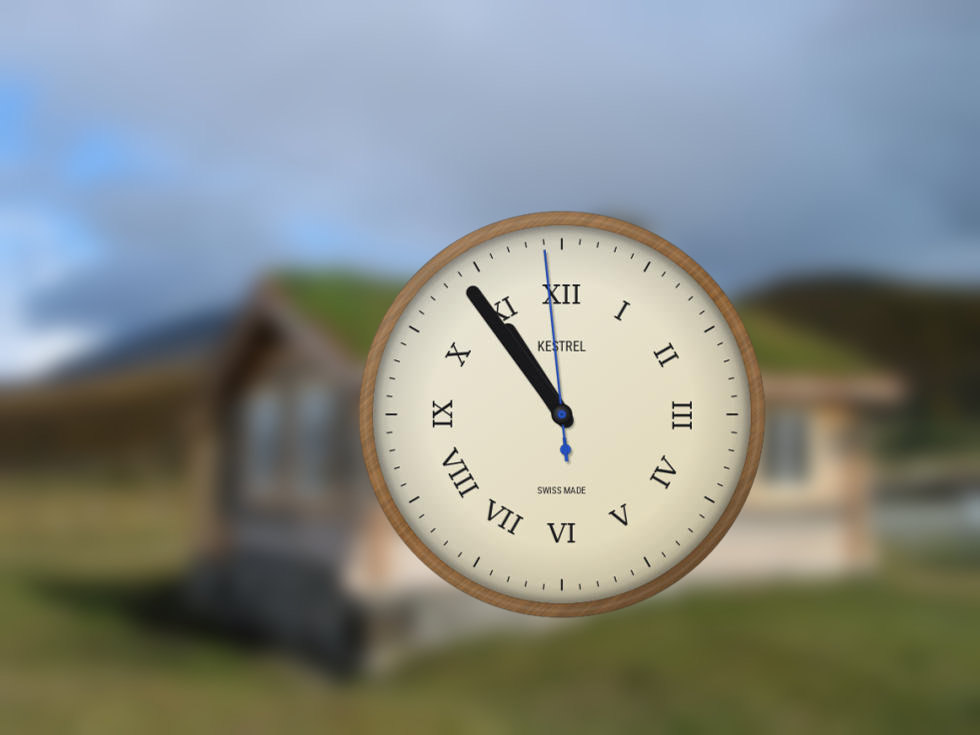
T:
10.53.59
